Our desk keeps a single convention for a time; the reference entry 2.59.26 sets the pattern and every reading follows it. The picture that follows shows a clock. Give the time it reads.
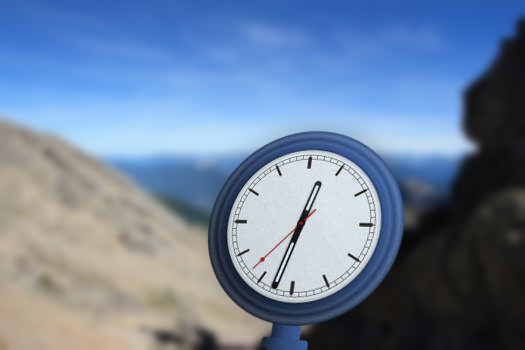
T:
12.32.37
